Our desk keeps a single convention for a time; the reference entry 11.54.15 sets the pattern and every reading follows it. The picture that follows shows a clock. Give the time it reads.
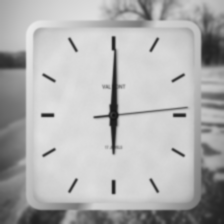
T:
6.00.14
